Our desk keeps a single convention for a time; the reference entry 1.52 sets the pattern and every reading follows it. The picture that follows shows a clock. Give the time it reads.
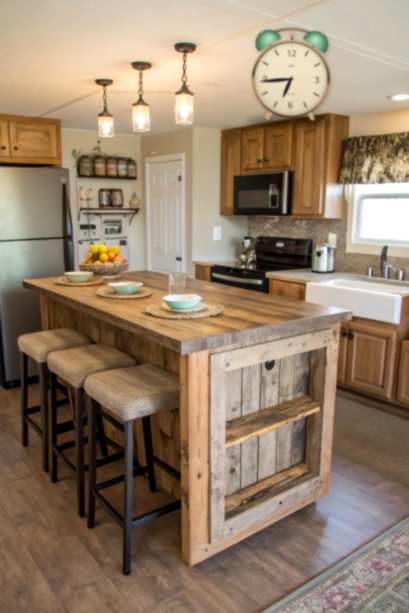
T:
6.44
